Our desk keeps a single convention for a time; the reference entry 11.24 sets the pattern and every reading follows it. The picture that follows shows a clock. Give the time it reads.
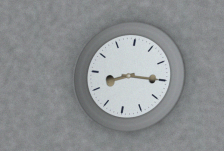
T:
8.15
